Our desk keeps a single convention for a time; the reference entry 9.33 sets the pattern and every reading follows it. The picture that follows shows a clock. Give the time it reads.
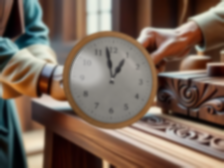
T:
12.58
